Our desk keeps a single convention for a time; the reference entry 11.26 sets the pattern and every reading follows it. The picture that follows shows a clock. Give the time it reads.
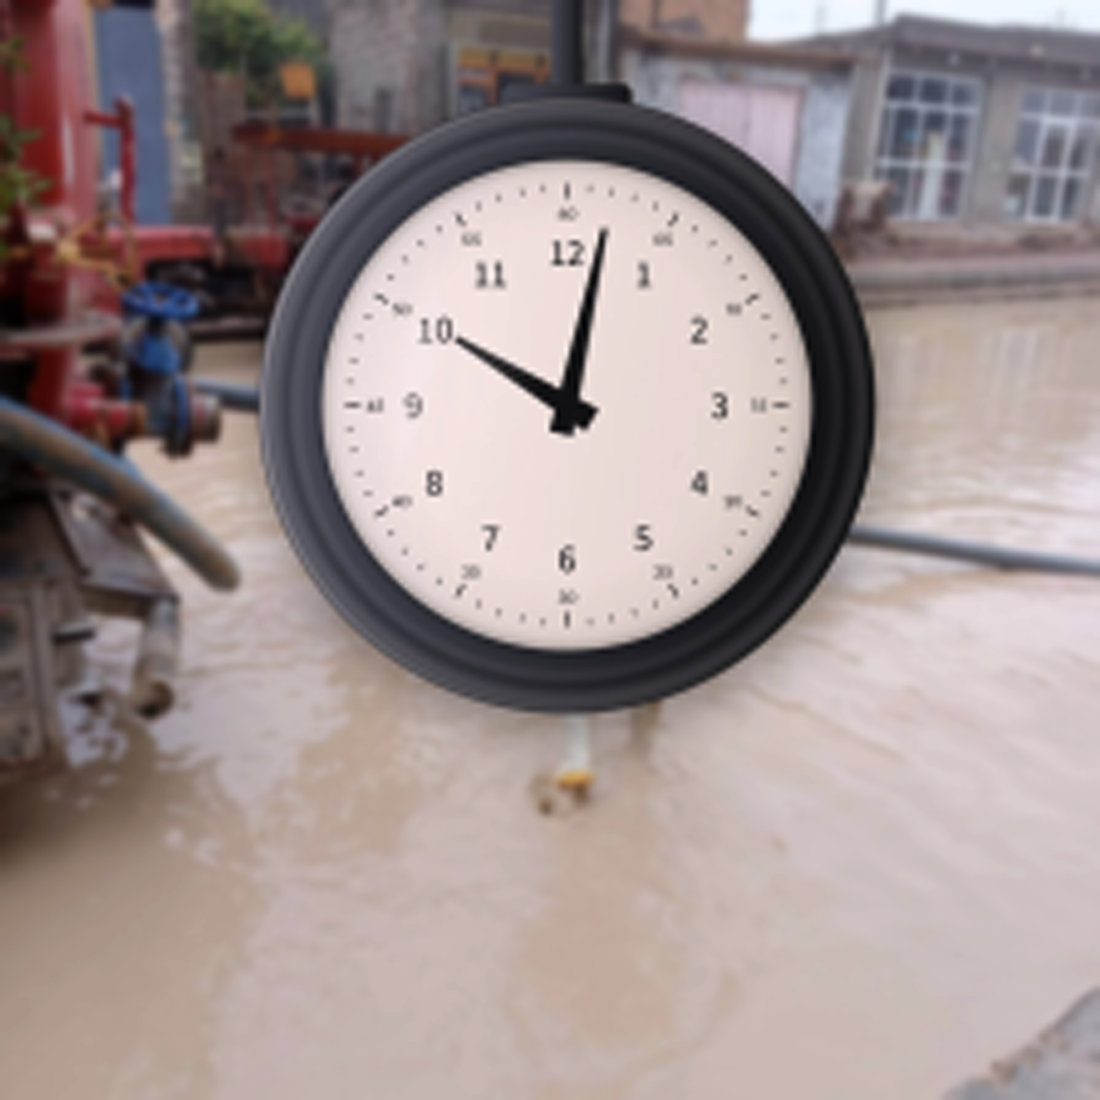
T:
10.02
